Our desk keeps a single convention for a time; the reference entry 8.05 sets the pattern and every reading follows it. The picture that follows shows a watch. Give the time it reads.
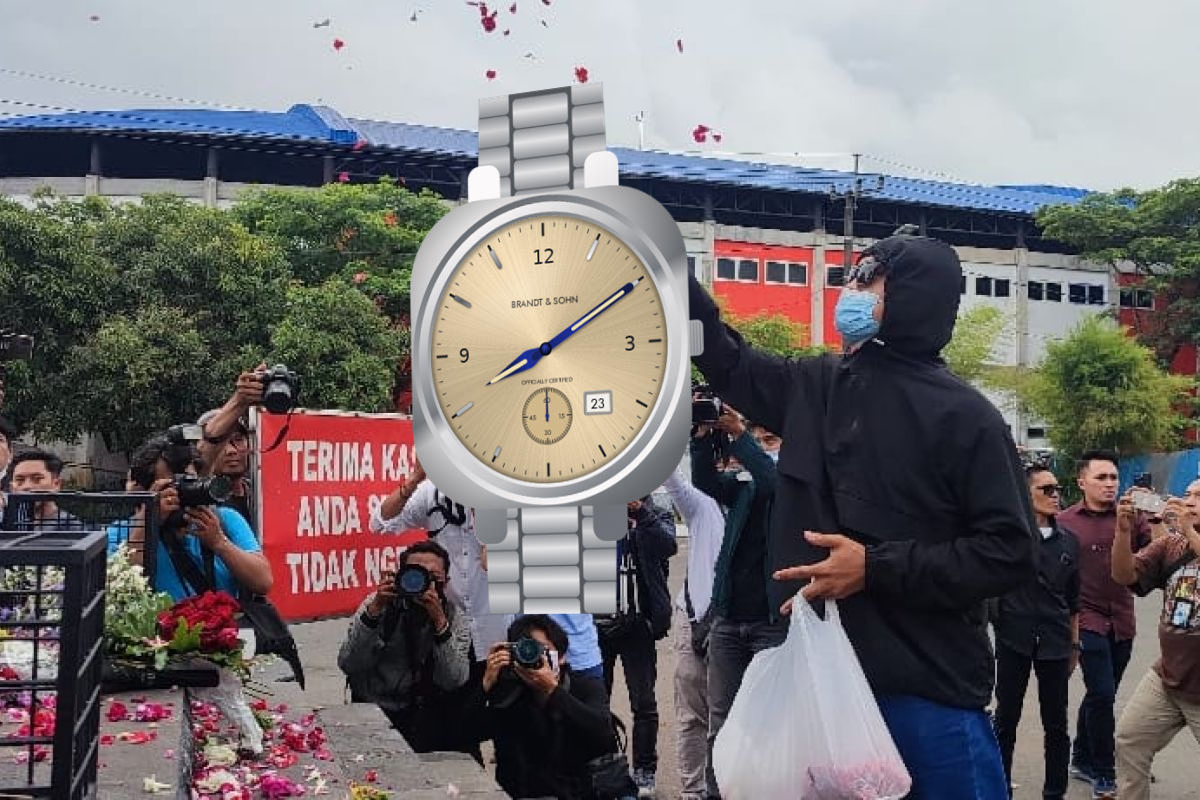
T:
8.10
